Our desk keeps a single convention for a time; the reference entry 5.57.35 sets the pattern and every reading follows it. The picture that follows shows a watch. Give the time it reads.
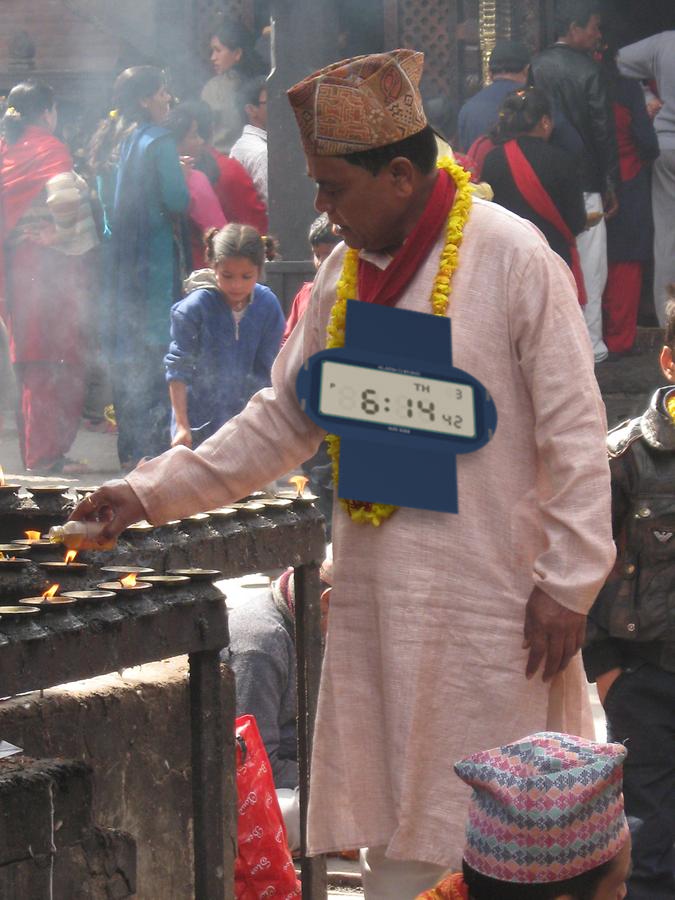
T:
6.14.42
